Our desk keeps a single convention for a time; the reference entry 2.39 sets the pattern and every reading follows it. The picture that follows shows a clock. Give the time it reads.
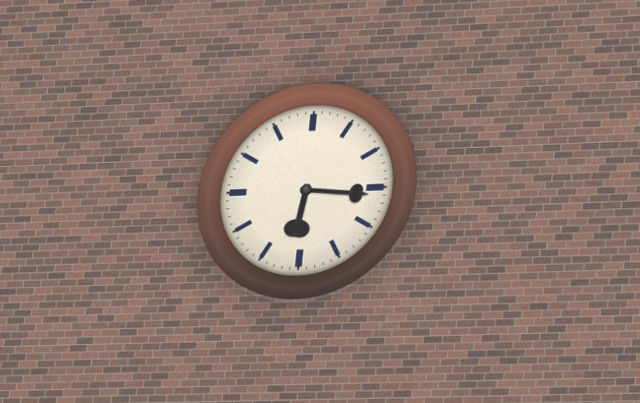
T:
6.16
